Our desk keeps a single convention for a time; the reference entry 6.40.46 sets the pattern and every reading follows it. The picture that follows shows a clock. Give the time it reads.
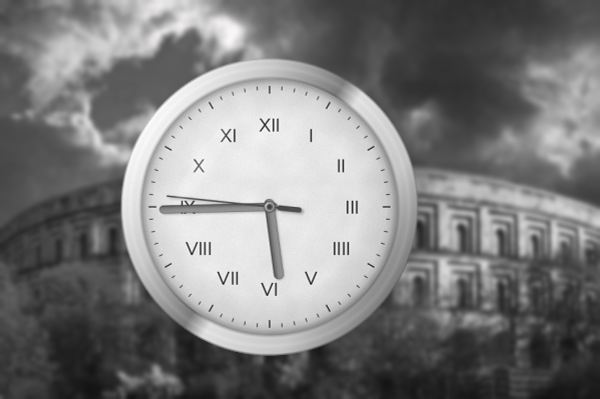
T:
5.44.46
